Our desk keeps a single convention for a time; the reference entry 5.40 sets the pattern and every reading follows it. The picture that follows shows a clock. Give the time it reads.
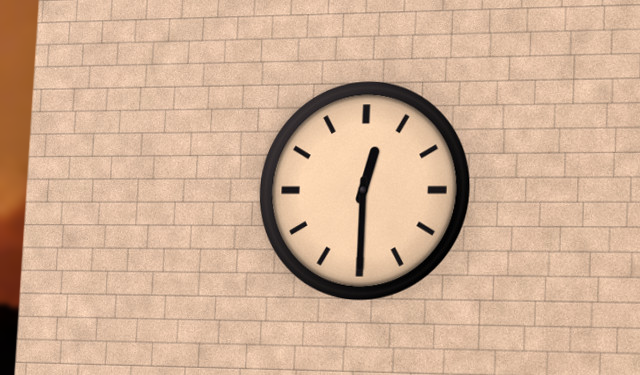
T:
12.30
